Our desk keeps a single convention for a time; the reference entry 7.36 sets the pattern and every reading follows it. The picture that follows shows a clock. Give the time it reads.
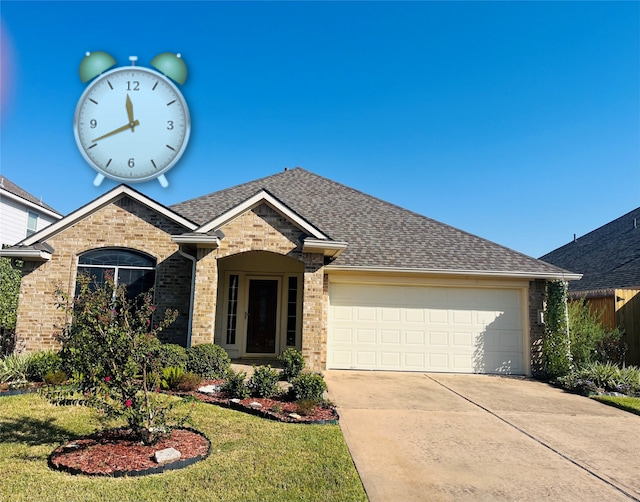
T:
11.41
